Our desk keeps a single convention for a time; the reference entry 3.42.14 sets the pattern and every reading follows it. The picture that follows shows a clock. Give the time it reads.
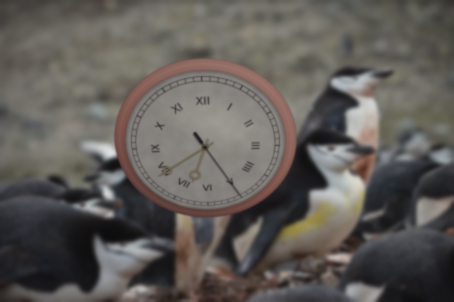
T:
6.39.25
